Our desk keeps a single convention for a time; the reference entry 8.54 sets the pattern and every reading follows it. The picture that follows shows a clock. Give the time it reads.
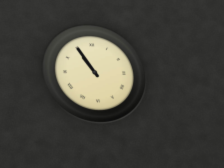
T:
10.55
